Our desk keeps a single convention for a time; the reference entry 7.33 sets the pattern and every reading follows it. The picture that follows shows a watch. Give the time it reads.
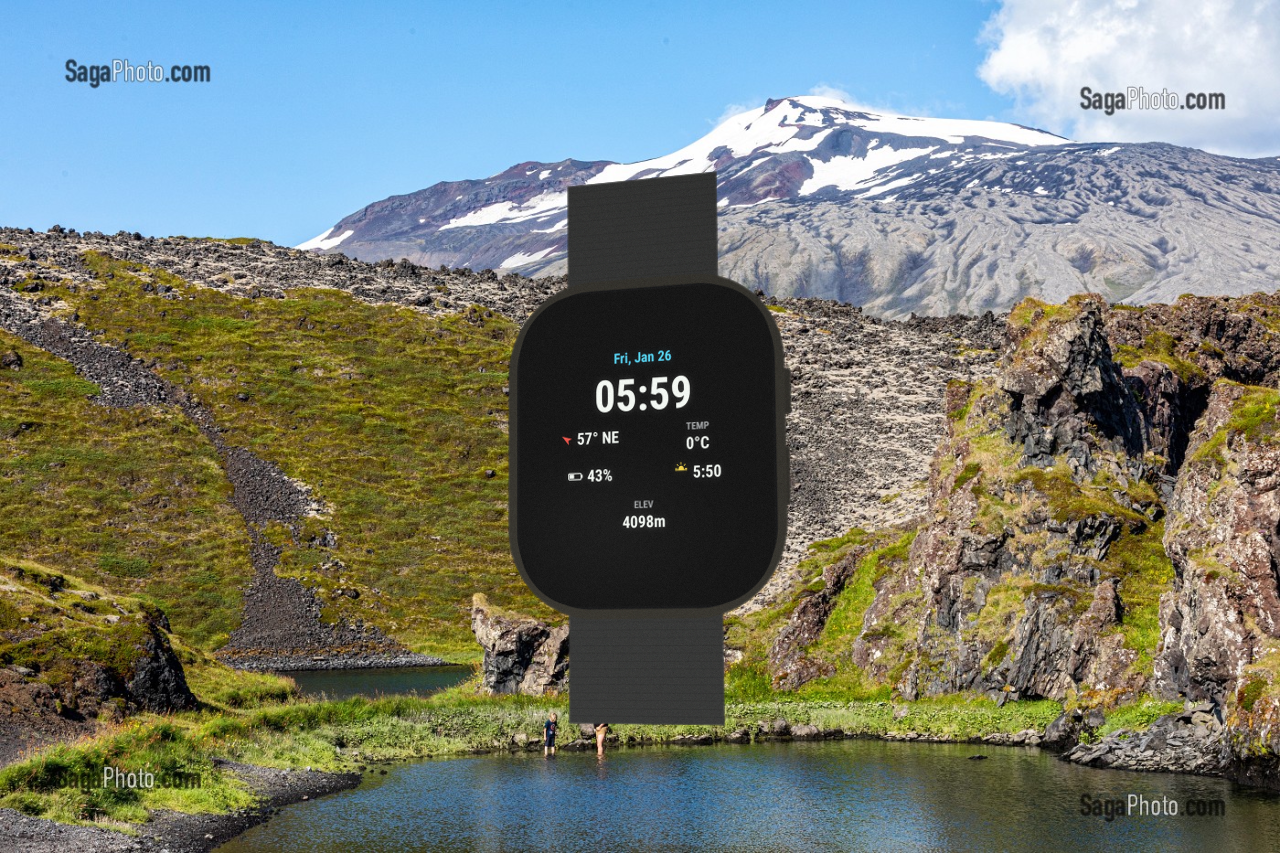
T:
5.59
